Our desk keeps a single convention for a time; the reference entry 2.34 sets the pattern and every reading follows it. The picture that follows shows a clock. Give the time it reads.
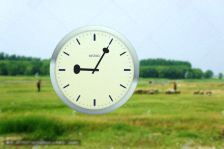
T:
9.05
